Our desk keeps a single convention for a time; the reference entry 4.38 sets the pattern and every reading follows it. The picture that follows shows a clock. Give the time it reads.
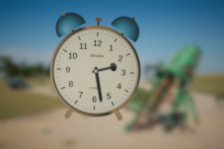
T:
2.28
